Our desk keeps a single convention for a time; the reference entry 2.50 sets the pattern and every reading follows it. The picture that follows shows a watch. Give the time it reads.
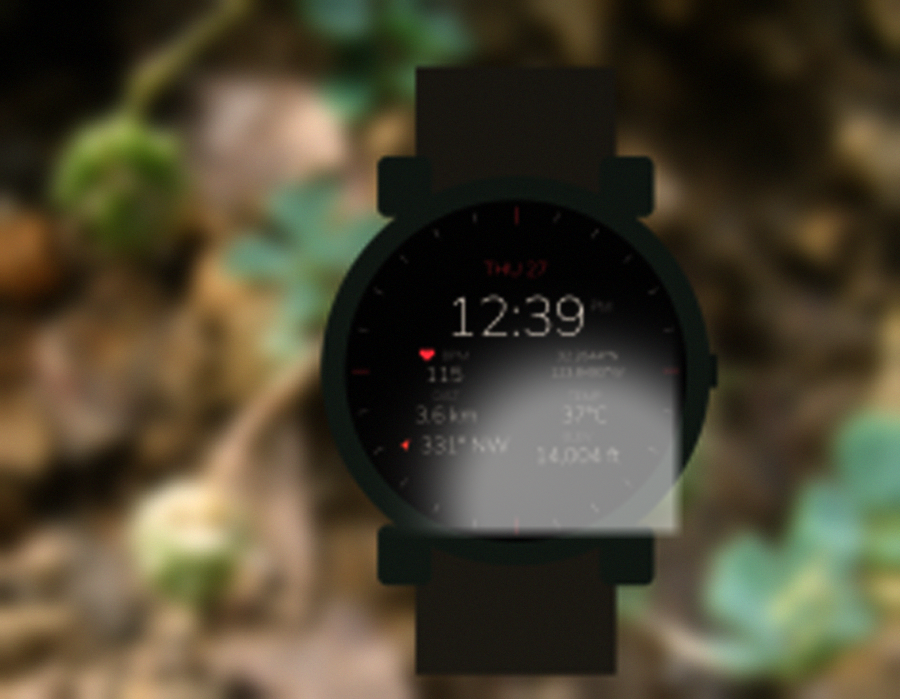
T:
12.39
